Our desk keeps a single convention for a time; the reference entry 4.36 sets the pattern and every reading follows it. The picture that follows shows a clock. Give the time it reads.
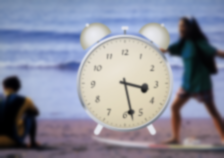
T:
3.28
